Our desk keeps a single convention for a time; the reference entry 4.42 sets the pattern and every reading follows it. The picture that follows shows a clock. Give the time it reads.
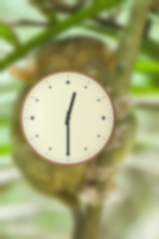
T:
12.30
